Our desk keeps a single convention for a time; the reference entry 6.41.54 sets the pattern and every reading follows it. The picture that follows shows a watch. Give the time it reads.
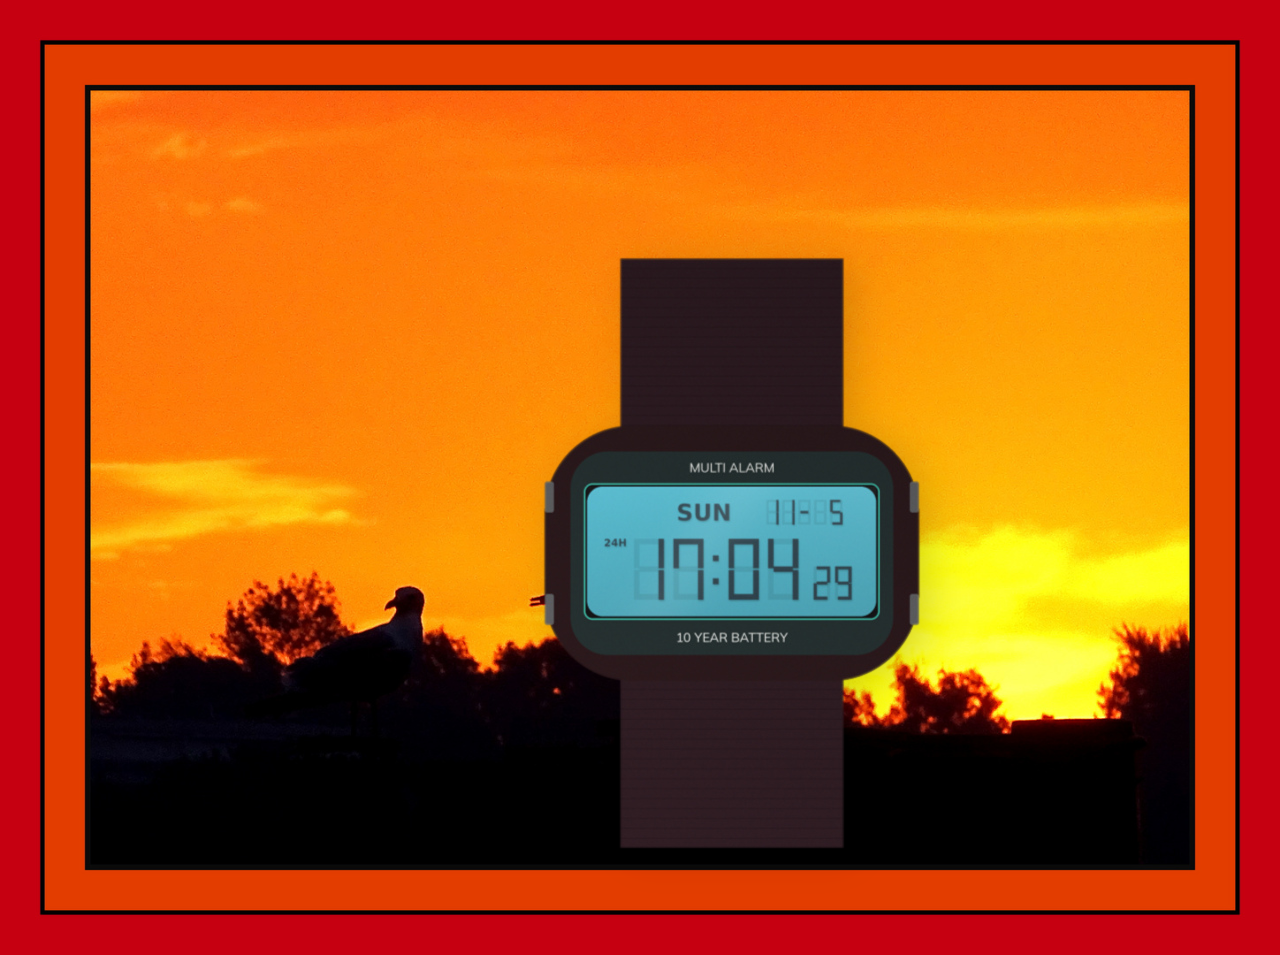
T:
17.04.29
